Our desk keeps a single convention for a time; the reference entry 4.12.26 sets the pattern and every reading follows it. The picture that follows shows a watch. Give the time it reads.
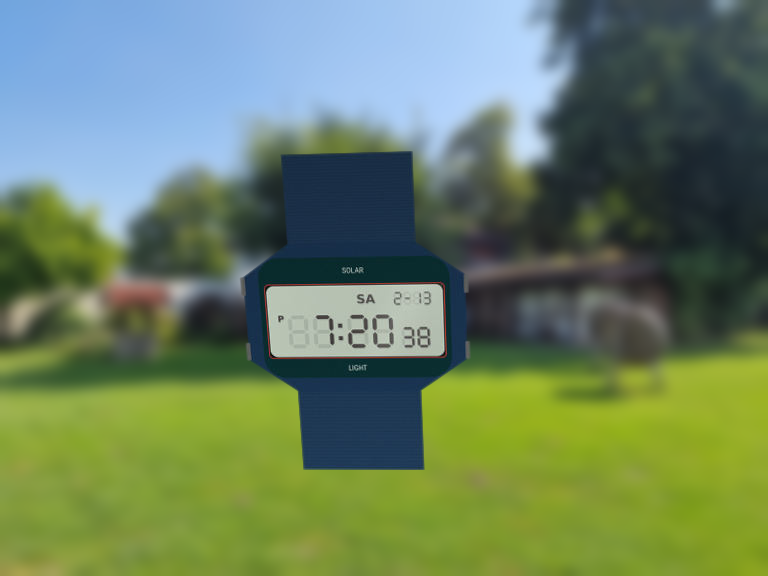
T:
7.20.38
